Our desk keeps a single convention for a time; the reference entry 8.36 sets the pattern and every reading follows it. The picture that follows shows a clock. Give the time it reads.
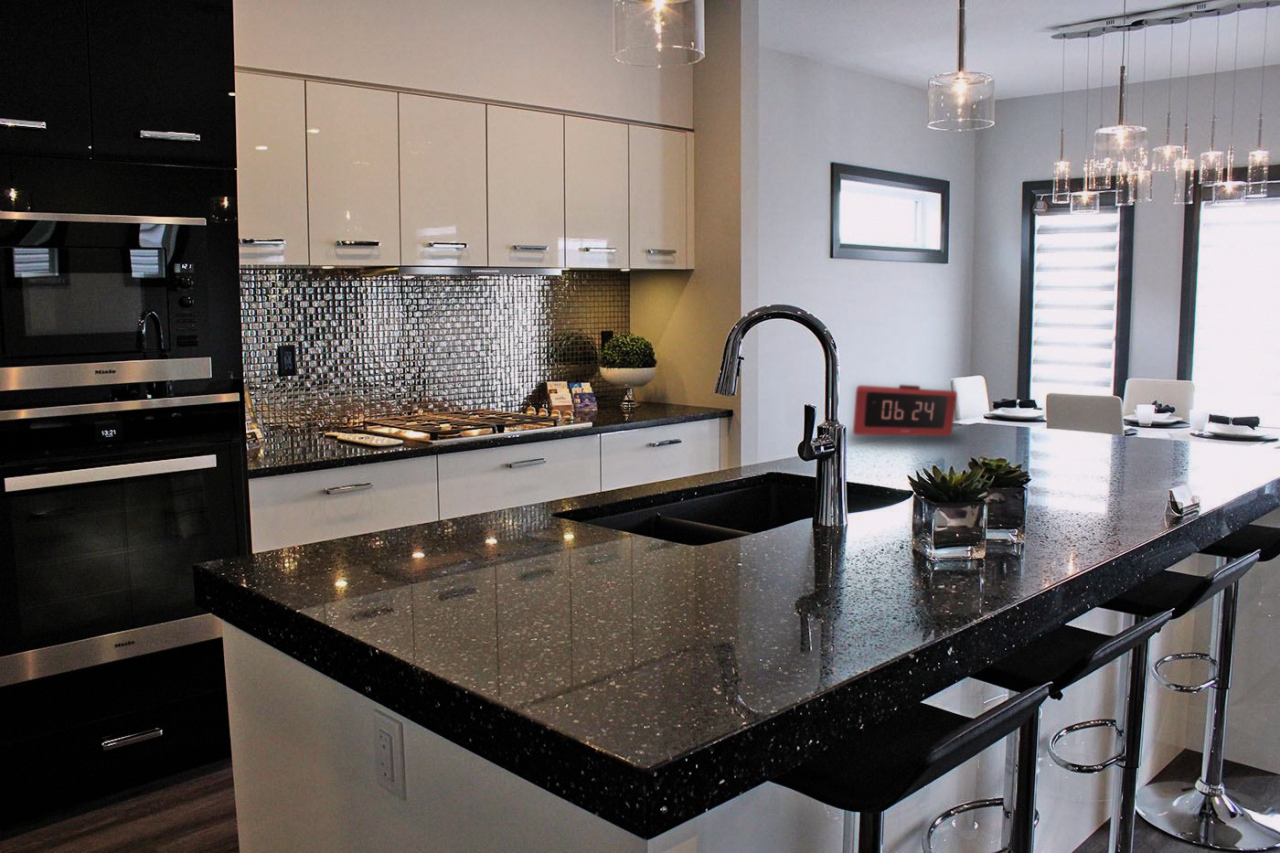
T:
6.24
